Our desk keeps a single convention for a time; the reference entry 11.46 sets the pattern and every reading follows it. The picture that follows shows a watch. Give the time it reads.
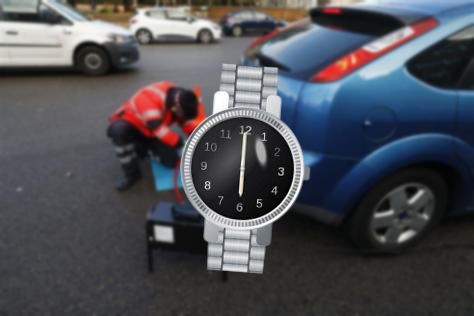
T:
6.00
